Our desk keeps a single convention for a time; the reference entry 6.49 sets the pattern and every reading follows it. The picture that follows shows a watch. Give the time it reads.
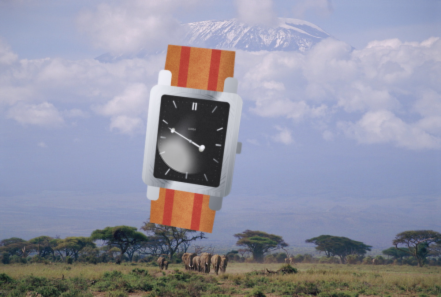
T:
3.49
